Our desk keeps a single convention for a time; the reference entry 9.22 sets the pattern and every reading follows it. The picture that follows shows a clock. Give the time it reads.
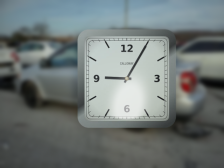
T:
9.05
